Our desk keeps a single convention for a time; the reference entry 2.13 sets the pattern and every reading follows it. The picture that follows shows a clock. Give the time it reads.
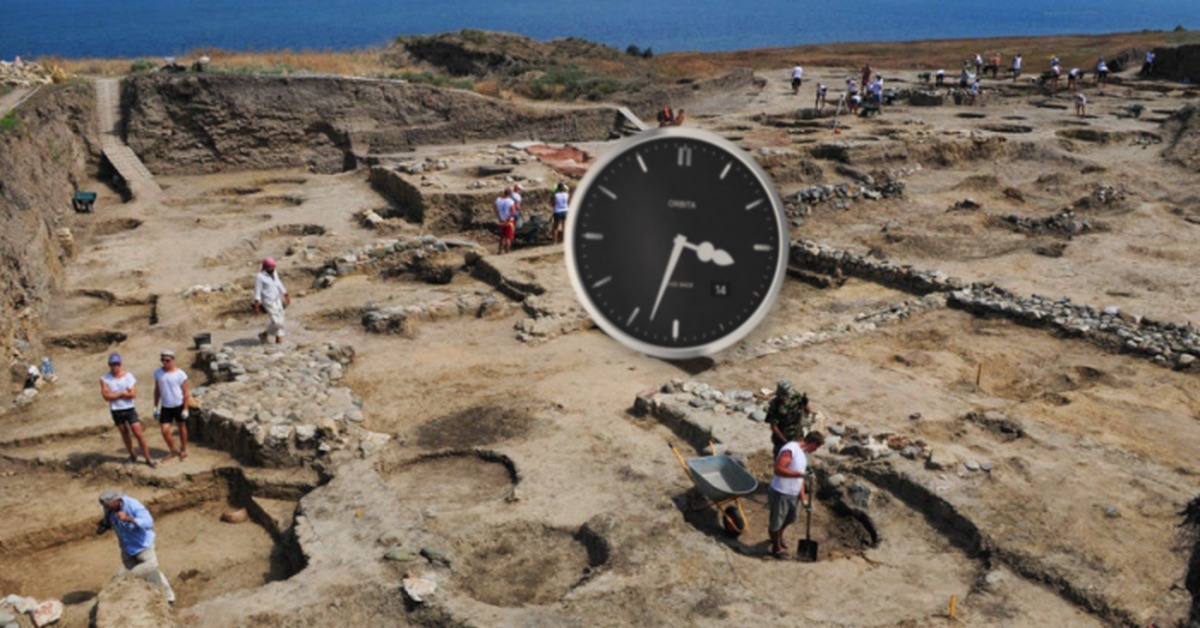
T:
3.33
